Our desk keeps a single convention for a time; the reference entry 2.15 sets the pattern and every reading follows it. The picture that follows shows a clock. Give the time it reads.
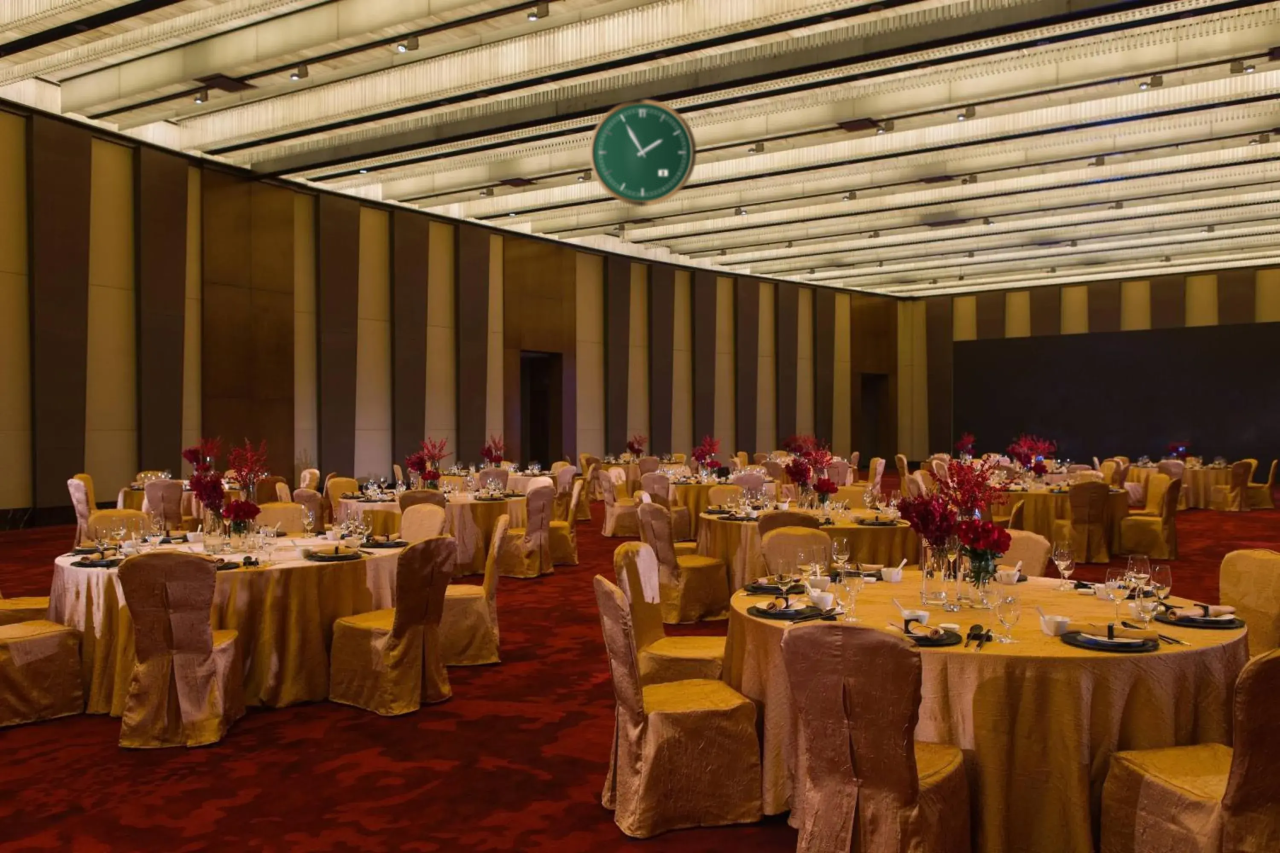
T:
1.55
